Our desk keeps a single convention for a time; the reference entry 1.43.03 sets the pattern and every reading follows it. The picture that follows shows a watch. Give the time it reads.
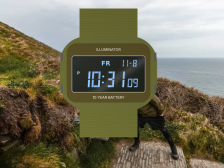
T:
10.31.09
